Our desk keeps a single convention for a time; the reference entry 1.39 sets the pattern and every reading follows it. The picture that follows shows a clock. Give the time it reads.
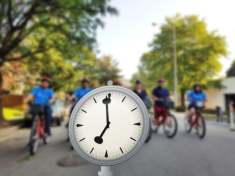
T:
6.59
